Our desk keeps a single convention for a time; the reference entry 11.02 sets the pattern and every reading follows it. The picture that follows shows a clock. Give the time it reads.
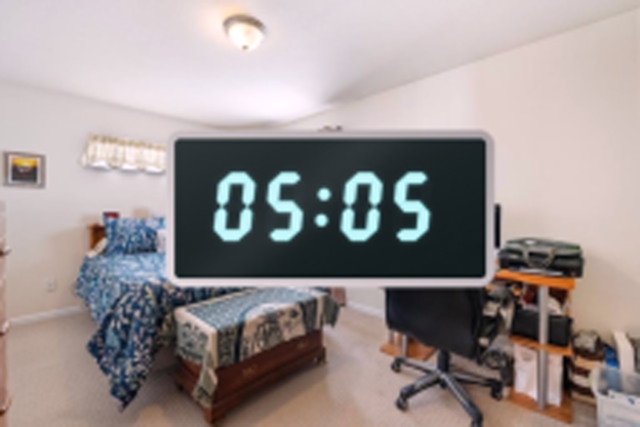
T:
5.05
